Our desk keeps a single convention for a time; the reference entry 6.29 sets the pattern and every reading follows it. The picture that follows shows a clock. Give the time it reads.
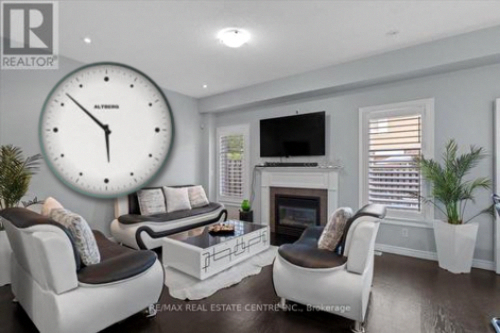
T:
5.52
